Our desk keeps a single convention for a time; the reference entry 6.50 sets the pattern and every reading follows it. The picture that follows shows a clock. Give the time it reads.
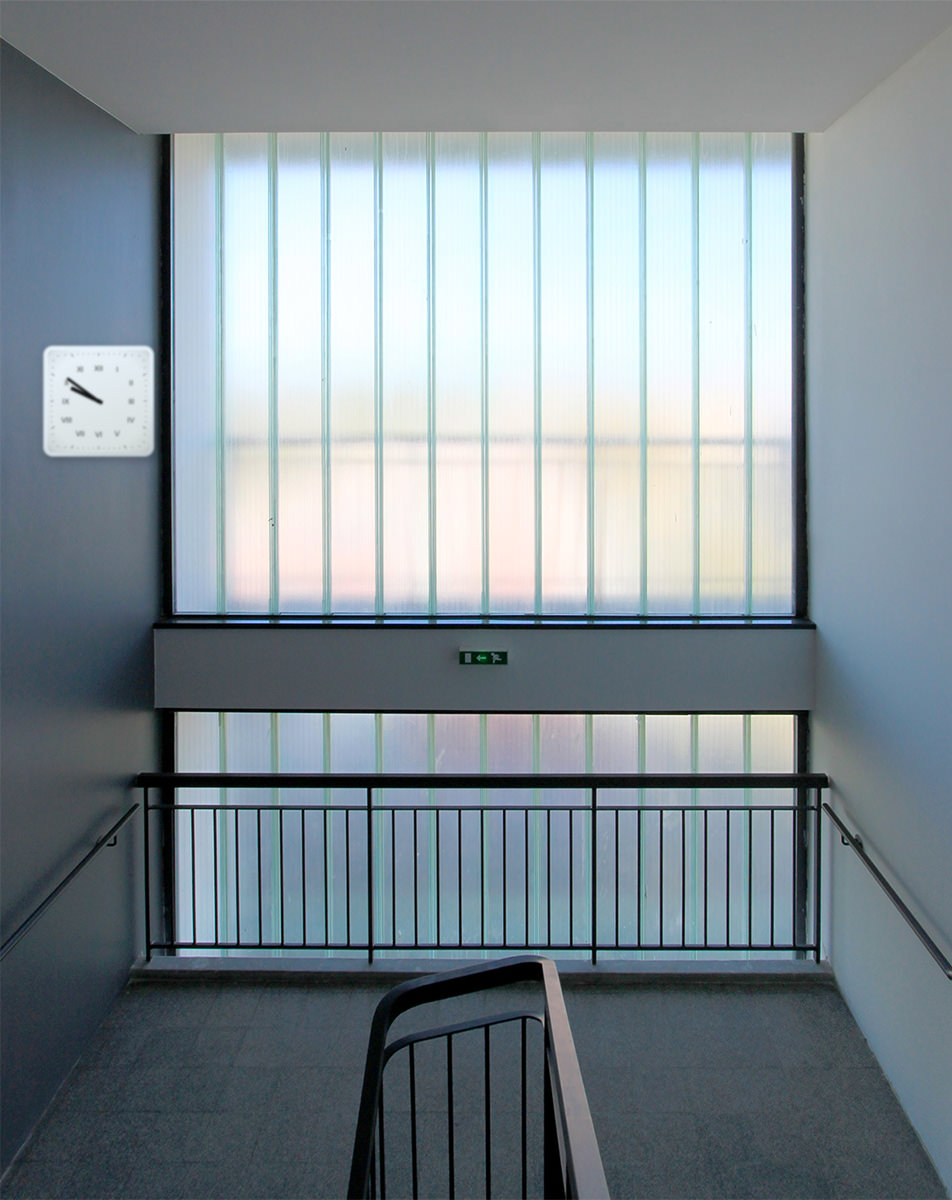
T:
9.51
